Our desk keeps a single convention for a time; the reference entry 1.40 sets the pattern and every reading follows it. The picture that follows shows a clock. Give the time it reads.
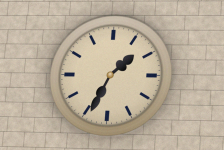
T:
1.34
